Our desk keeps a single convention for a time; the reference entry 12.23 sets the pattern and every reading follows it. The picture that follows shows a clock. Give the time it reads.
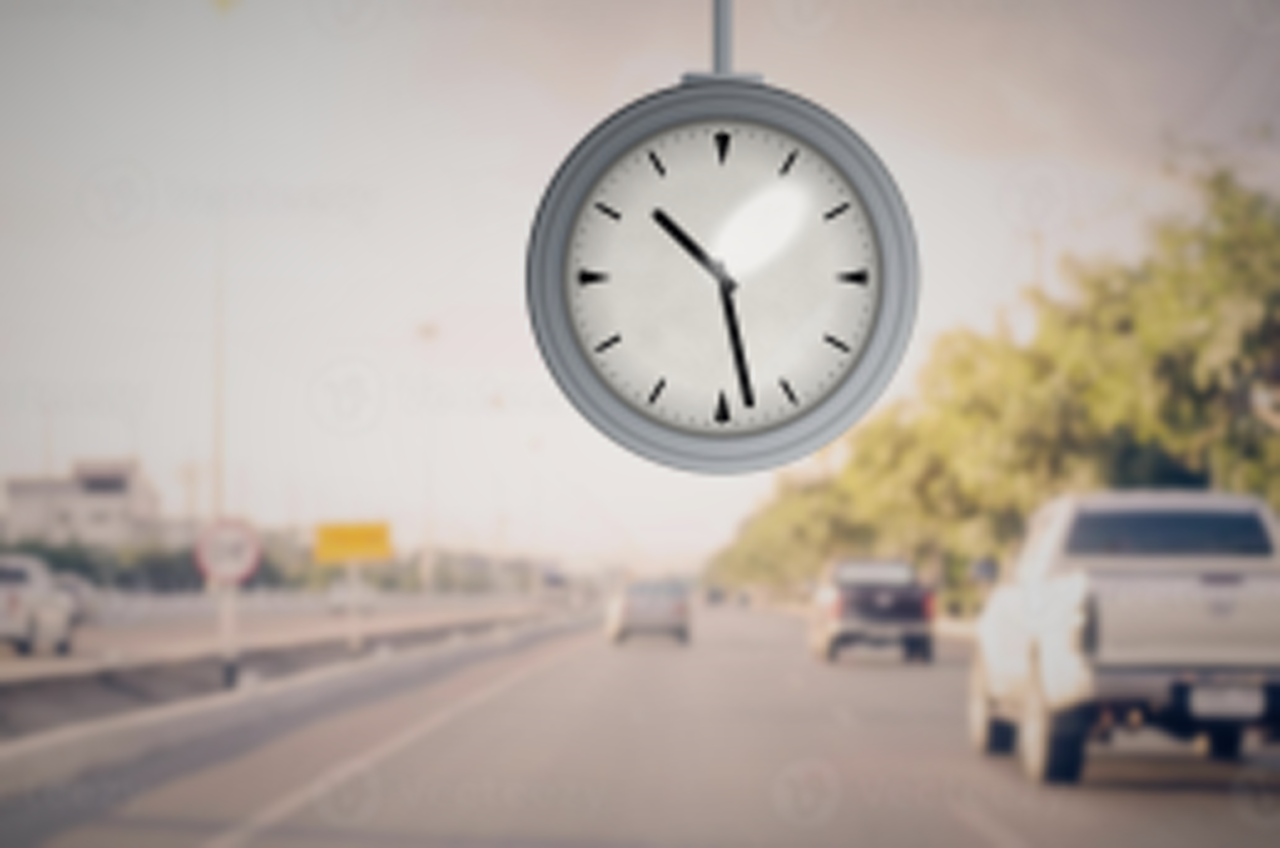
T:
10.28
